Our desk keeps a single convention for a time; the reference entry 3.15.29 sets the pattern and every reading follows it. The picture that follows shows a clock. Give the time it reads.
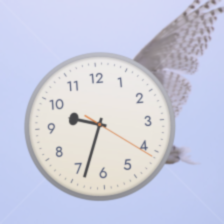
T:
9.33.21
